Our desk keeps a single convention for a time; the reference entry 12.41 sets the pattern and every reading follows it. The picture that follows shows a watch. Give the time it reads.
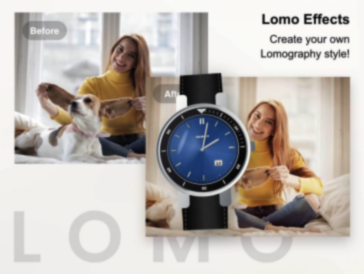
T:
2.02
